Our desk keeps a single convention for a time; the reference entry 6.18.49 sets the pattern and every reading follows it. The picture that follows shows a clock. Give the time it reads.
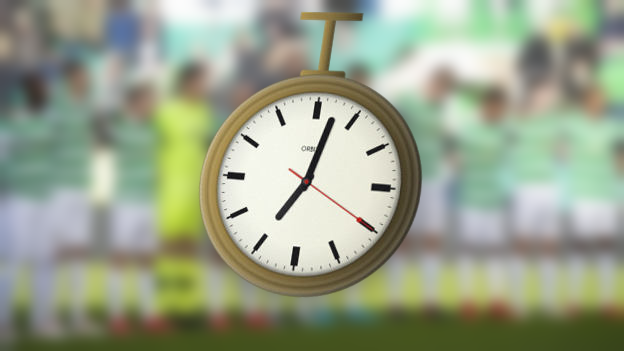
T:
7.02.20
